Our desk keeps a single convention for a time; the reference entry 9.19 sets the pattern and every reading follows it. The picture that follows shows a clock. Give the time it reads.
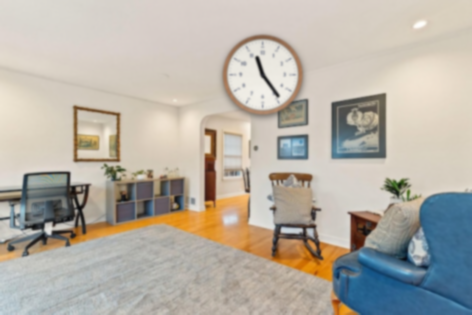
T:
11.24
